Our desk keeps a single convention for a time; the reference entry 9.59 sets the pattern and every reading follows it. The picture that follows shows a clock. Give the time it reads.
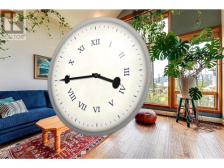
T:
3.45
